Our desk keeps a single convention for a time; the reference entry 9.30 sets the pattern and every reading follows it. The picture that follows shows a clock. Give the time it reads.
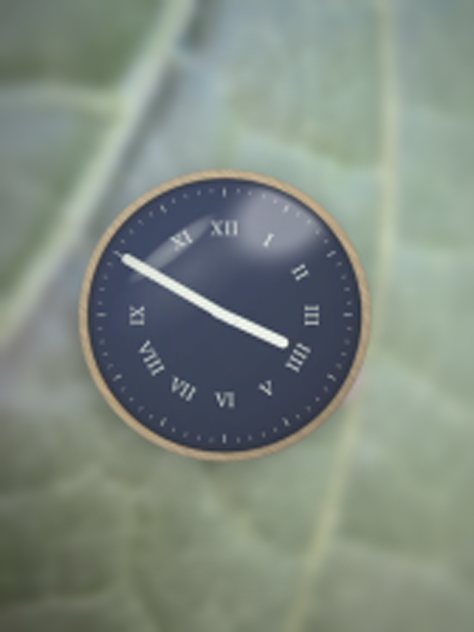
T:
3.50
